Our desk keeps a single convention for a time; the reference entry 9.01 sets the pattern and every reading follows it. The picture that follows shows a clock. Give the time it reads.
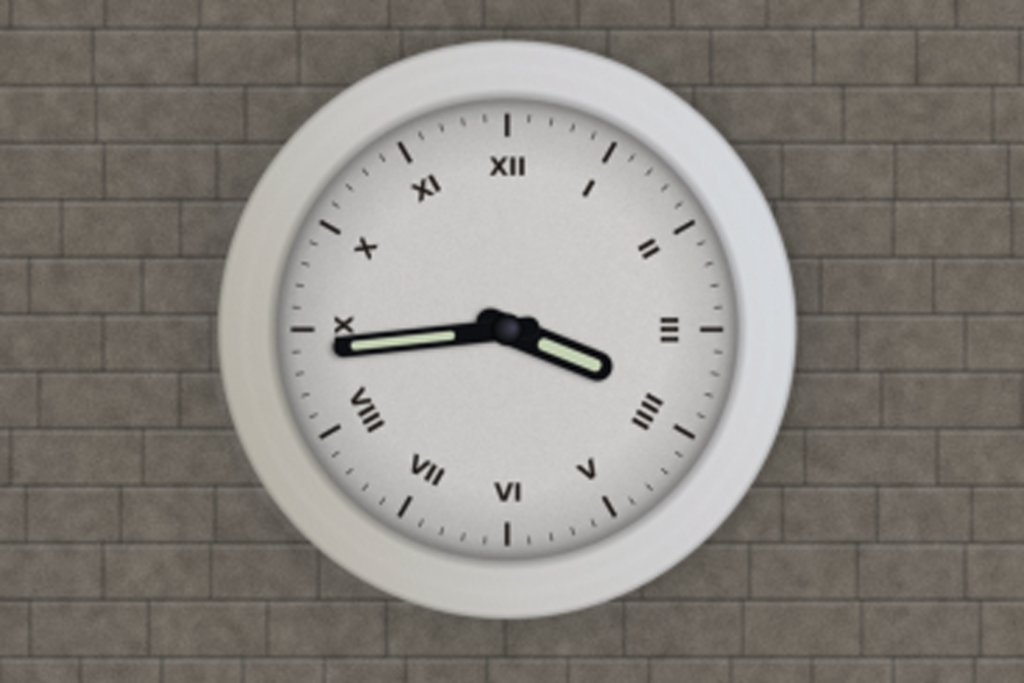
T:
3.44
